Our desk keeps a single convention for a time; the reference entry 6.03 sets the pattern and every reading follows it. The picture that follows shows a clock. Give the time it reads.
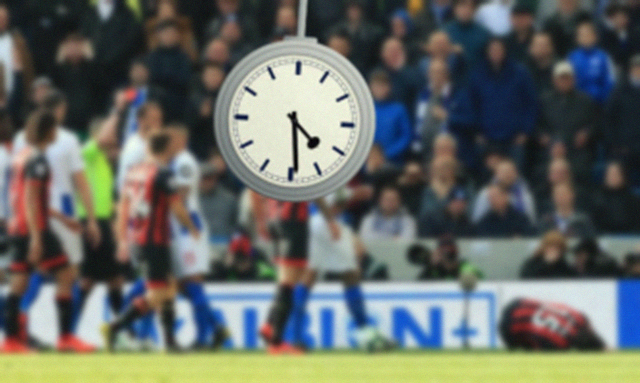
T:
4.29
